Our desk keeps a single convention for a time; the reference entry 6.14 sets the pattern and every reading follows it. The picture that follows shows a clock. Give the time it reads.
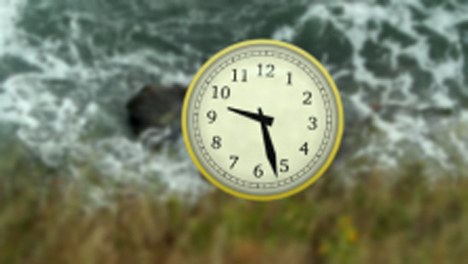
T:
9.27
